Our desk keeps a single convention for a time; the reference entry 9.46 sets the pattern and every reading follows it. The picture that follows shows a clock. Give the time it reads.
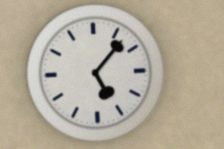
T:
5.07
